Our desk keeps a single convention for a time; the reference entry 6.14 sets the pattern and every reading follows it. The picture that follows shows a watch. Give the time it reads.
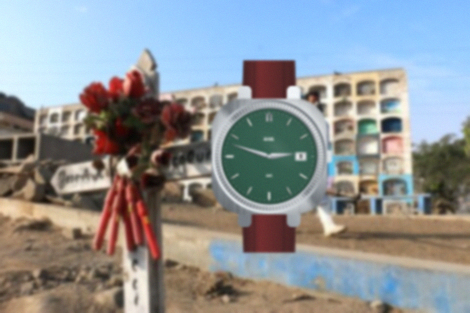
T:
2.48
